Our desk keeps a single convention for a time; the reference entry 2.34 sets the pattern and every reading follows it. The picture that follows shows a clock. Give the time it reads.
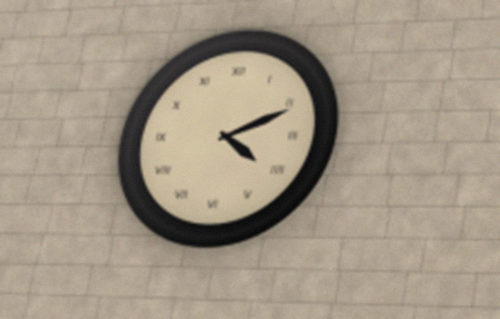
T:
4.11
